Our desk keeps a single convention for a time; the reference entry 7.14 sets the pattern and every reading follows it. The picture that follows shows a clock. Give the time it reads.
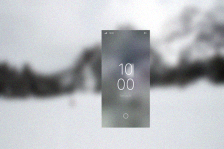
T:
10.00
